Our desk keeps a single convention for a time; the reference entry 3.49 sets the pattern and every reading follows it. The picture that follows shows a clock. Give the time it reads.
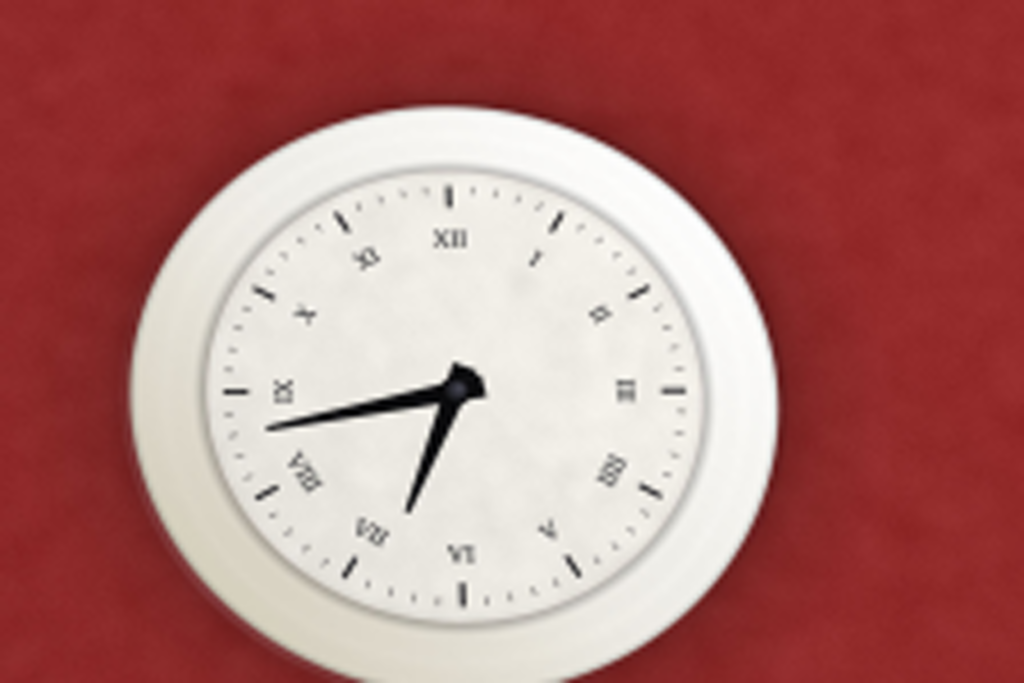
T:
6.43
